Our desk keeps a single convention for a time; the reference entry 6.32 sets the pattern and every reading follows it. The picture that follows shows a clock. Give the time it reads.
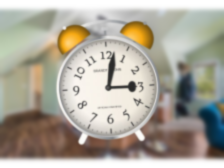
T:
3.02
